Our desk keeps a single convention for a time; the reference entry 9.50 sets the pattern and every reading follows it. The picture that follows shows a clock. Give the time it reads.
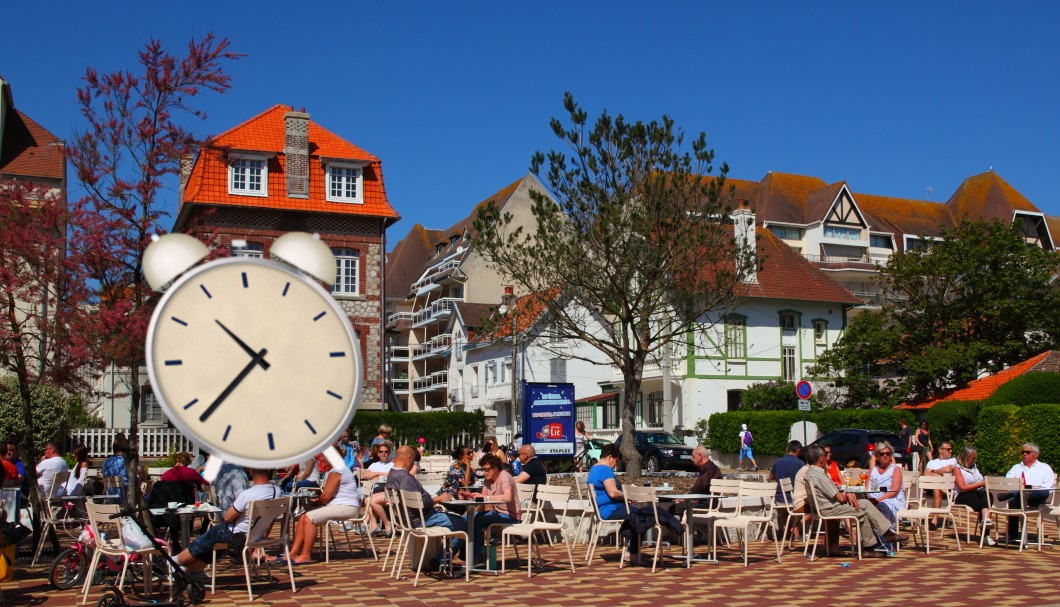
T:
10.38
